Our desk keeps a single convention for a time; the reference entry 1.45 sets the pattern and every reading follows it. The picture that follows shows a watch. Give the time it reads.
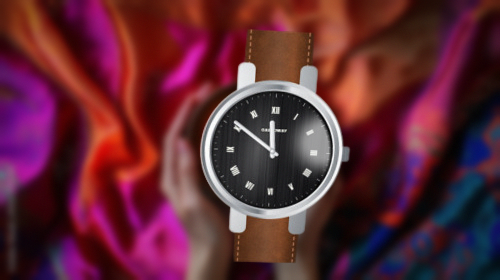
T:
11.51
